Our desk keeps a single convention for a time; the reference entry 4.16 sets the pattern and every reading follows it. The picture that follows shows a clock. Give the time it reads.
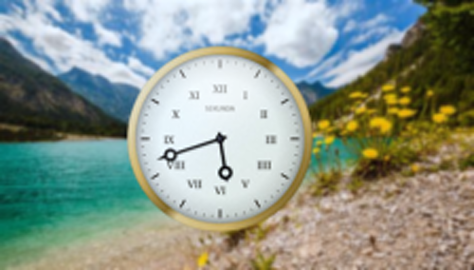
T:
5.42
